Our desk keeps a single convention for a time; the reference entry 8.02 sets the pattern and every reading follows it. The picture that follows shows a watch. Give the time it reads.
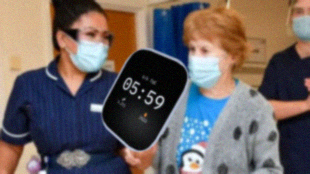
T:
5.59
